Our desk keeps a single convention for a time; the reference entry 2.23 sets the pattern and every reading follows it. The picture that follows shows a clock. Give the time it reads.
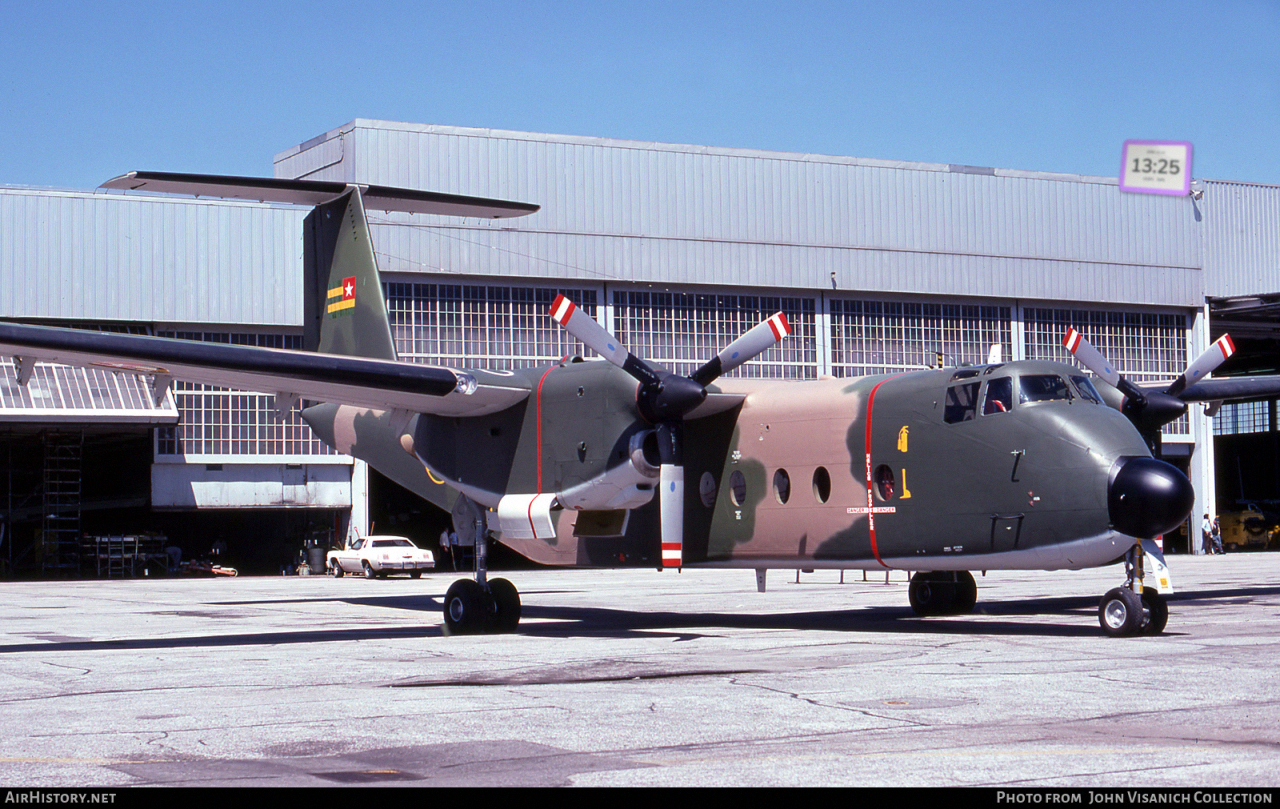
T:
13.25
